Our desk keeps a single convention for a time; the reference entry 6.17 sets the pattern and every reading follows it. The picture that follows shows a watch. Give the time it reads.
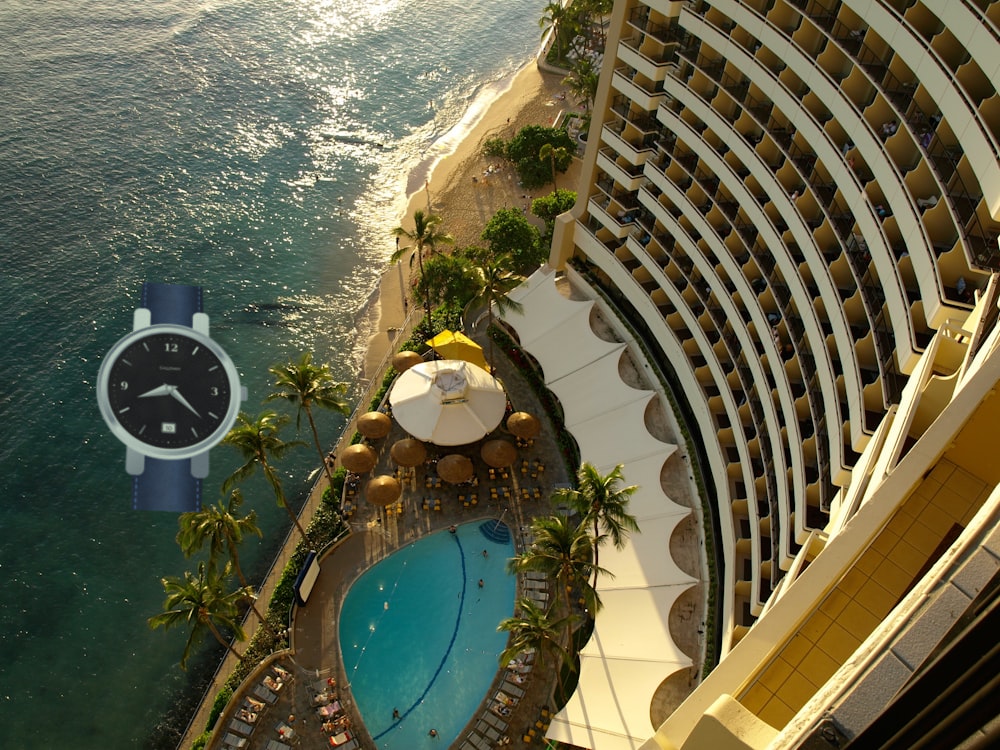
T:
8.22
